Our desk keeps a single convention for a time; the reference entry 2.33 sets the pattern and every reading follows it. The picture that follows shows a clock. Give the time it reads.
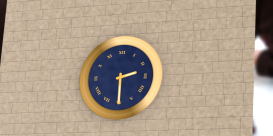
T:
2.30
